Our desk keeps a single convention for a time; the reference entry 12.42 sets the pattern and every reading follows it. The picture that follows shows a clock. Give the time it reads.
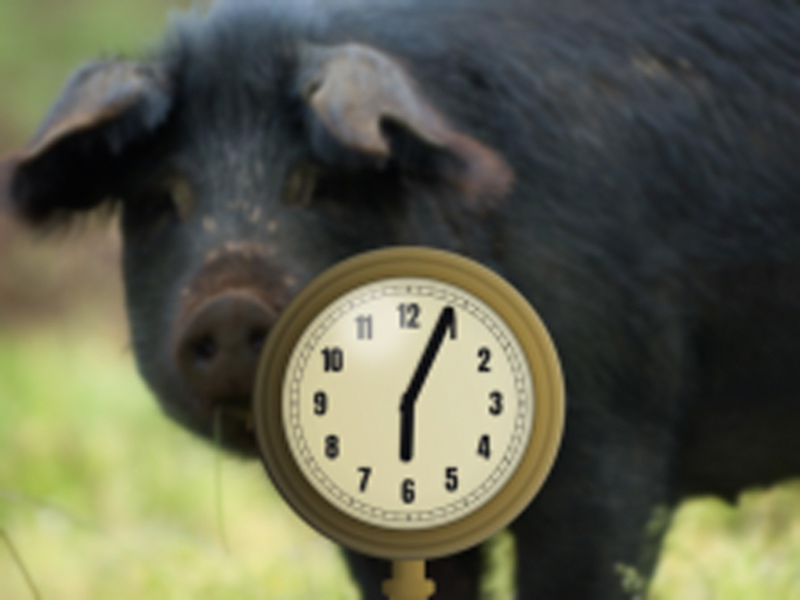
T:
6.04
